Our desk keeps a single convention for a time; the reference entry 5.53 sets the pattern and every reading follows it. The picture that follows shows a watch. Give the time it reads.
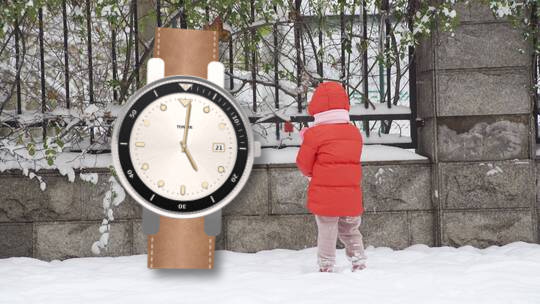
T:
5.01
